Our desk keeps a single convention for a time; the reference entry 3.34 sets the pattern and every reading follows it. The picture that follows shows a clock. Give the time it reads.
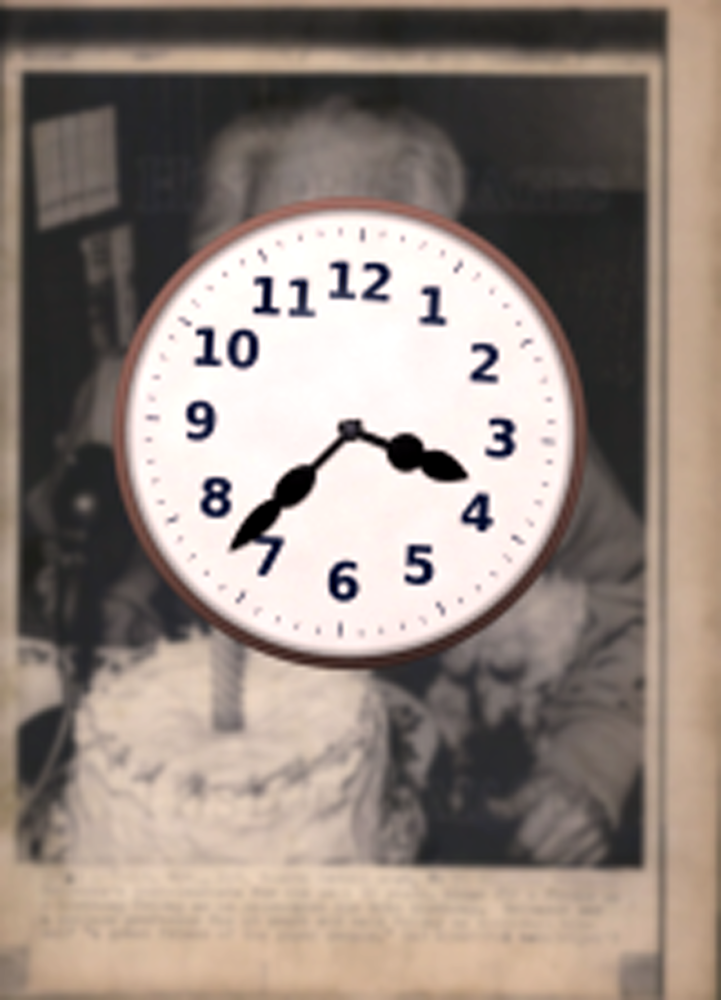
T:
3.37
